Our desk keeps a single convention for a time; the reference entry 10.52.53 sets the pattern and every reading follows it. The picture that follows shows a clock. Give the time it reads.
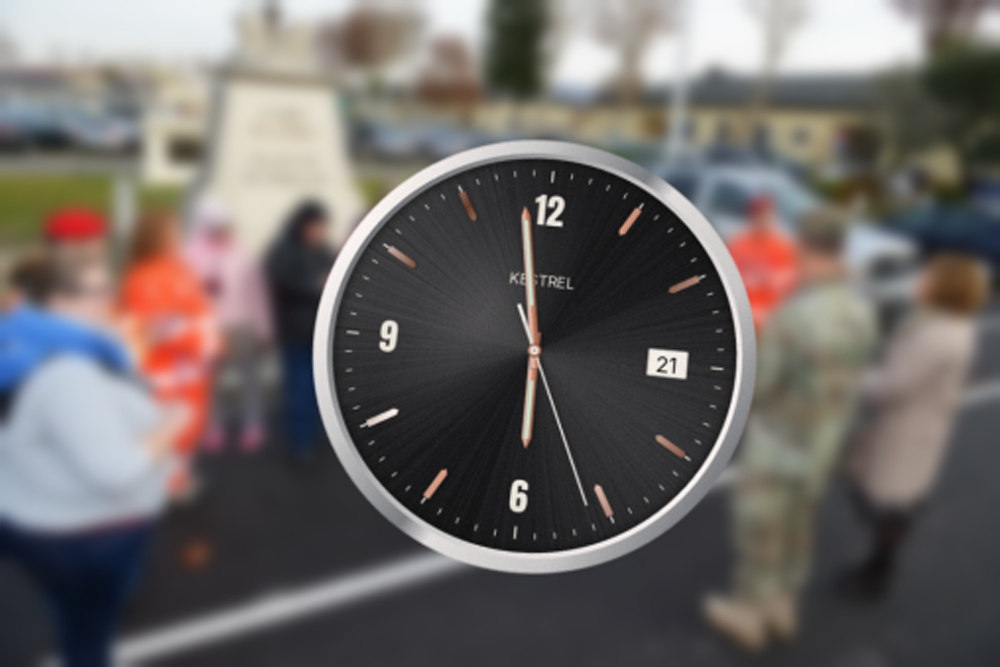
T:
5.58.26
